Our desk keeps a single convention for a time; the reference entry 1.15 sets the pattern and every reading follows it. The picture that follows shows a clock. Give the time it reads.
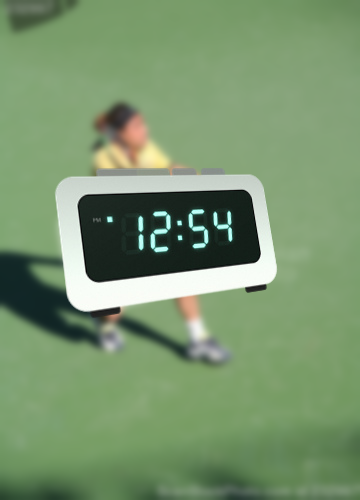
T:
12.54
